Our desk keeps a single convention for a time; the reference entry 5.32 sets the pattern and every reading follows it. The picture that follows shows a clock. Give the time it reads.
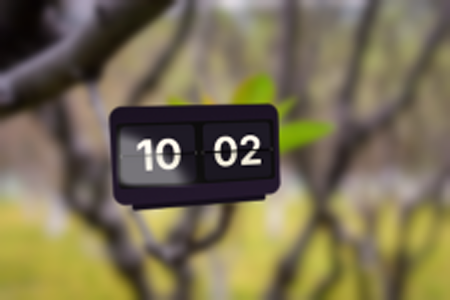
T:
10.02
